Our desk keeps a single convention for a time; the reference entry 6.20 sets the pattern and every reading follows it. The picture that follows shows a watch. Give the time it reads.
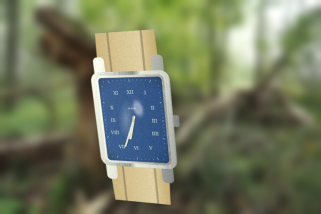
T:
6.34
